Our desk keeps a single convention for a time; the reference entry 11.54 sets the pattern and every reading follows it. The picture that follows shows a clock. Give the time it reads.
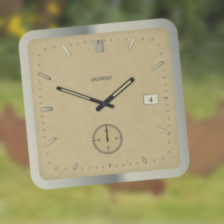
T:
1.49
